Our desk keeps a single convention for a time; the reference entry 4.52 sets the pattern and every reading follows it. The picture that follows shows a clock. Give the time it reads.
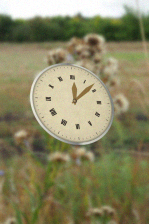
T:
12.08
